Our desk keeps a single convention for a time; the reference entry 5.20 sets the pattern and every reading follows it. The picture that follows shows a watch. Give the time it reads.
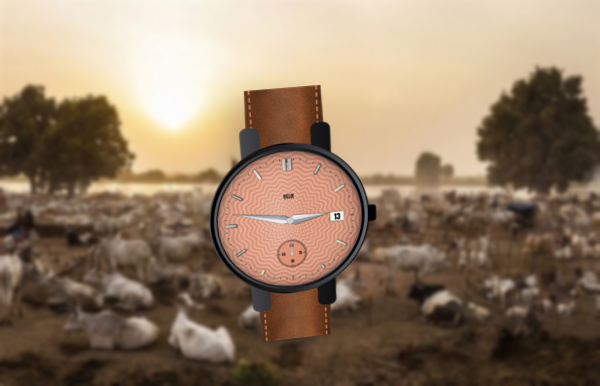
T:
2.47
